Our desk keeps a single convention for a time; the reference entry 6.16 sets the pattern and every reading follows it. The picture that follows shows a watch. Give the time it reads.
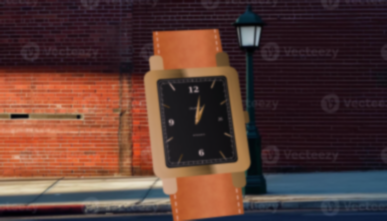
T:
1.02
